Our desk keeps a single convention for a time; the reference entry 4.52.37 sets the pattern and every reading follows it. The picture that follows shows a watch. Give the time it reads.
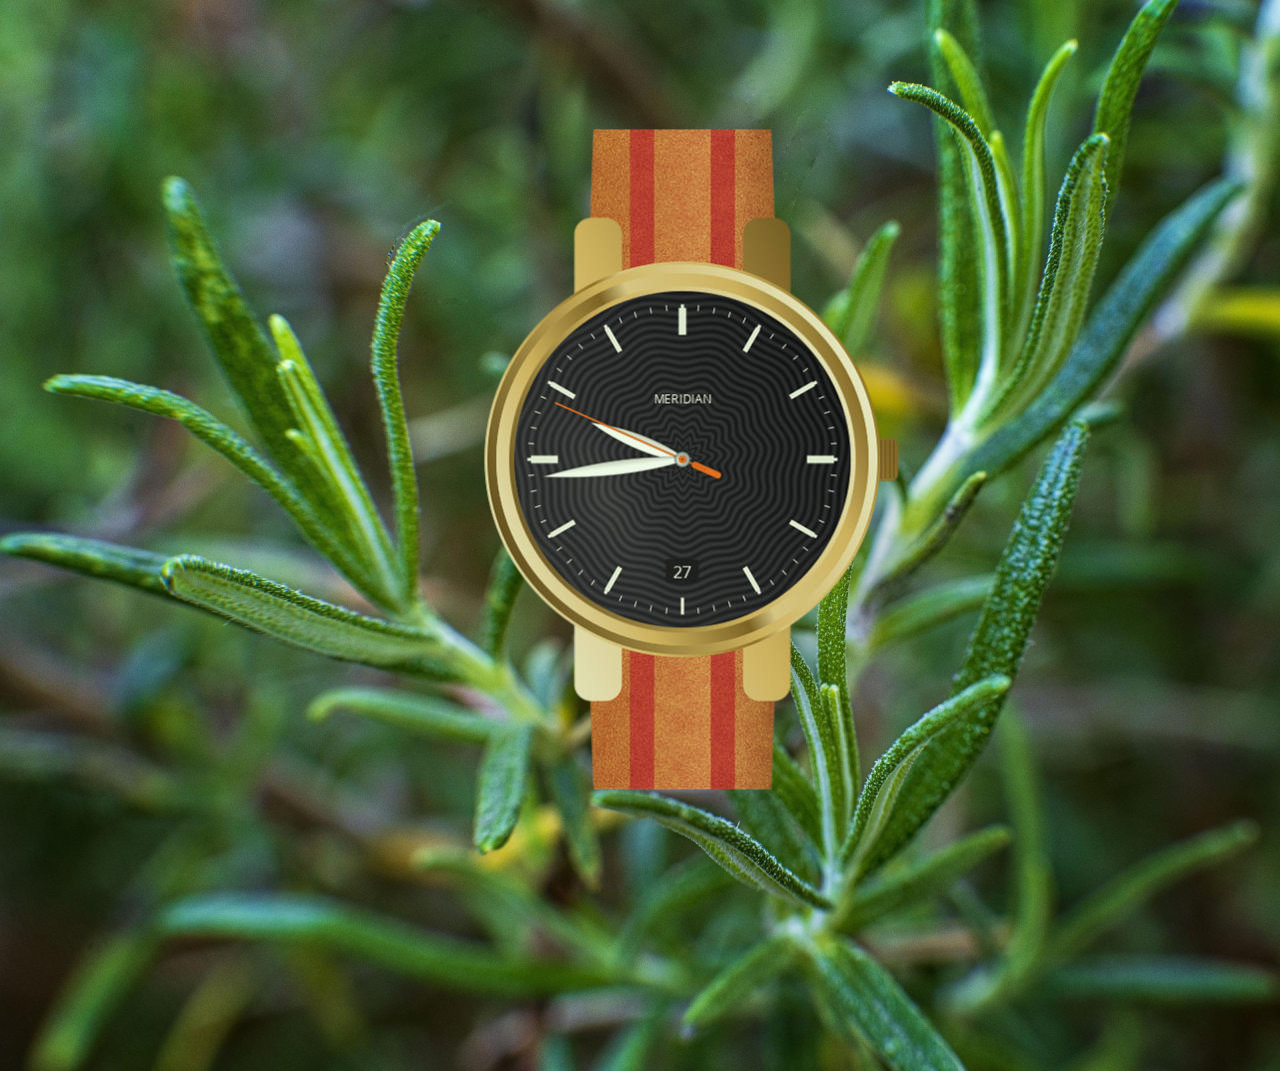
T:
9.43.49
